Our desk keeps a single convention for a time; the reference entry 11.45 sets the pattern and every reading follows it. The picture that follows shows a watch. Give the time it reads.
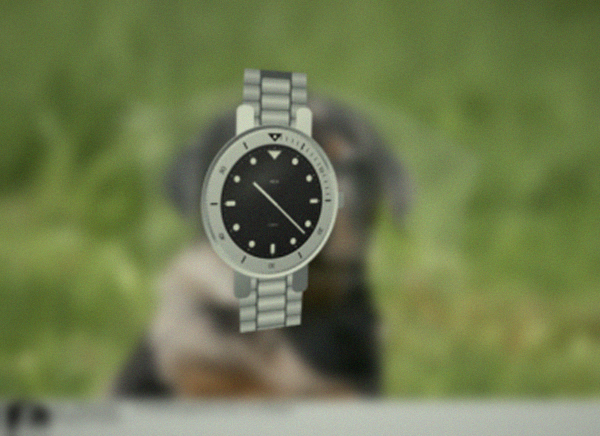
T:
10.22
